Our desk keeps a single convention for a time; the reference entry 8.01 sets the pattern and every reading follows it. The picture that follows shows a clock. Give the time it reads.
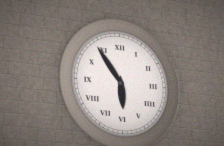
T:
5.54
